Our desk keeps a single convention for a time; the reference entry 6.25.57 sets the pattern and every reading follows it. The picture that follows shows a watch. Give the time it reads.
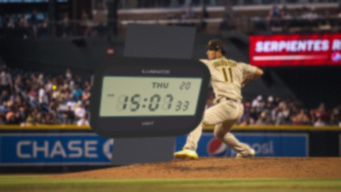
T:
15.07.33
